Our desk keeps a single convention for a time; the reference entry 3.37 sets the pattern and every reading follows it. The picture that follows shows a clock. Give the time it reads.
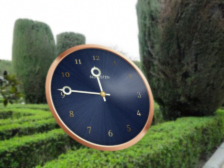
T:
11.46
